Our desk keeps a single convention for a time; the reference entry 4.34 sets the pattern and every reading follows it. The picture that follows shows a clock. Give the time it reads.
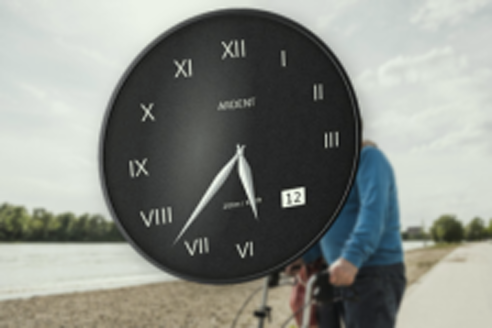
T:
5.37
